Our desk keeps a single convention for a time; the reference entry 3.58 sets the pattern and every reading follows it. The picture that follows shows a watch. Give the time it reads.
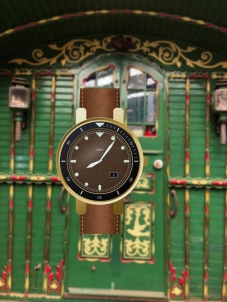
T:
8.06
